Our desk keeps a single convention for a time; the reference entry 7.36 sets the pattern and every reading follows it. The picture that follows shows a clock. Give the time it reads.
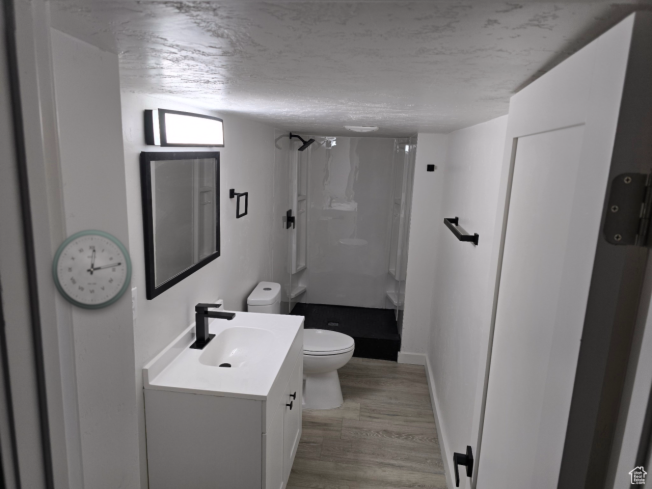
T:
12.13
